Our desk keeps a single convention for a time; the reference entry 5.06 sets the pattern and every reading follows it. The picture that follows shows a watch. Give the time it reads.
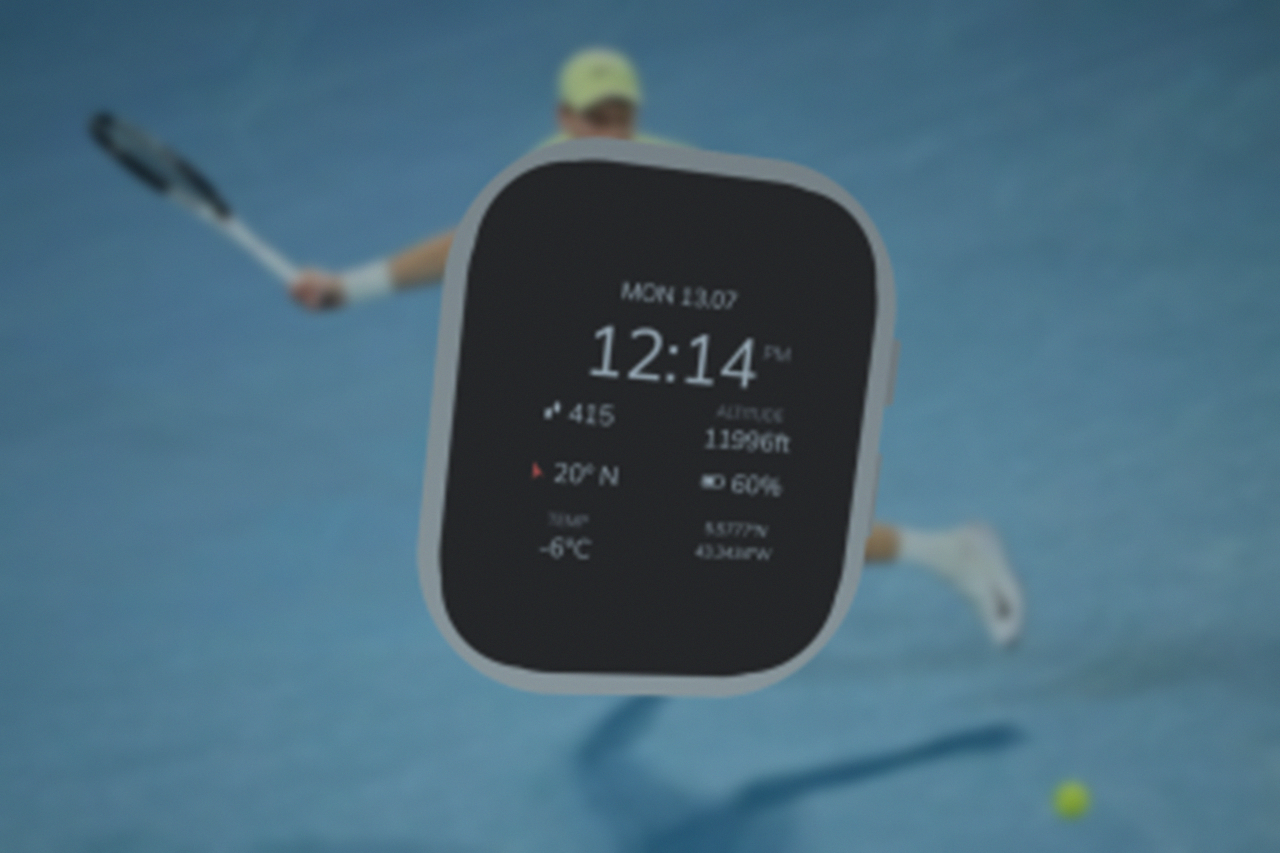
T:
12.14
